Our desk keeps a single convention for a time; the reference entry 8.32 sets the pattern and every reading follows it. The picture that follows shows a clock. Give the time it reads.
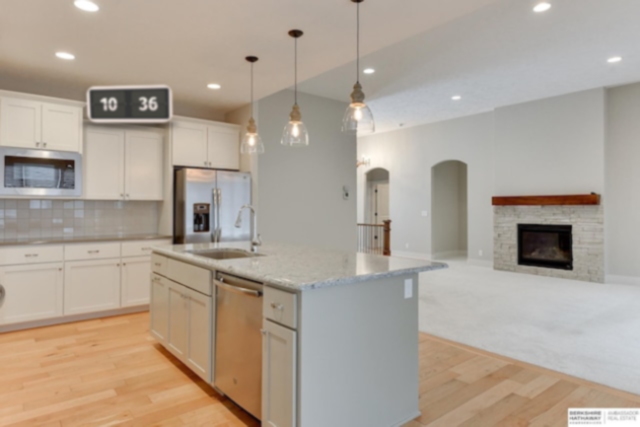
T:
10.36
